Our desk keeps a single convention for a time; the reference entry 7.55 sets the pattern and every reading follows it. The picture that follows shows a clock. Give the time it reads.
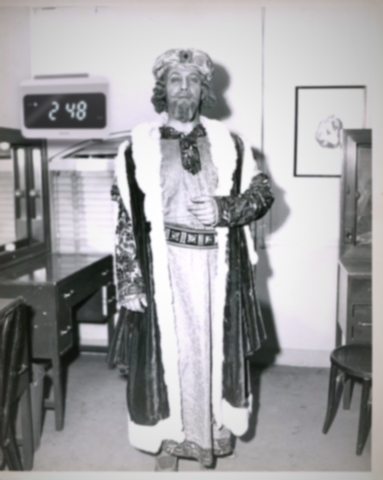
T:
2.48
